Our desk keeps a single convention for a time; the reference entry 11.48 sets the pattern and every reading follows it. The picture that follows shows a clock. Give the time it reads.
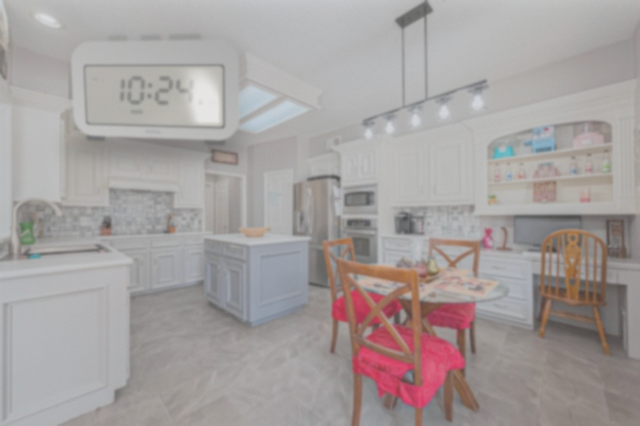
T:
10.24
